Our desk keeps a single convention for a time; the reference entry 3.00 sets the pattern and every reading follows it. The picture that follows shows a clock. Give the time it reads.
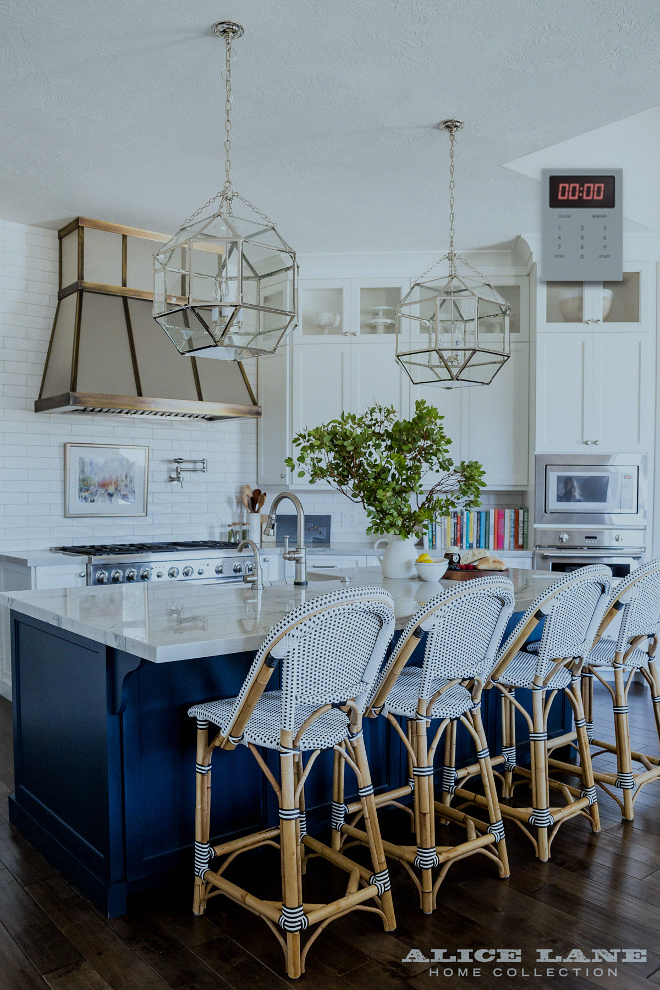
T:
0.00
